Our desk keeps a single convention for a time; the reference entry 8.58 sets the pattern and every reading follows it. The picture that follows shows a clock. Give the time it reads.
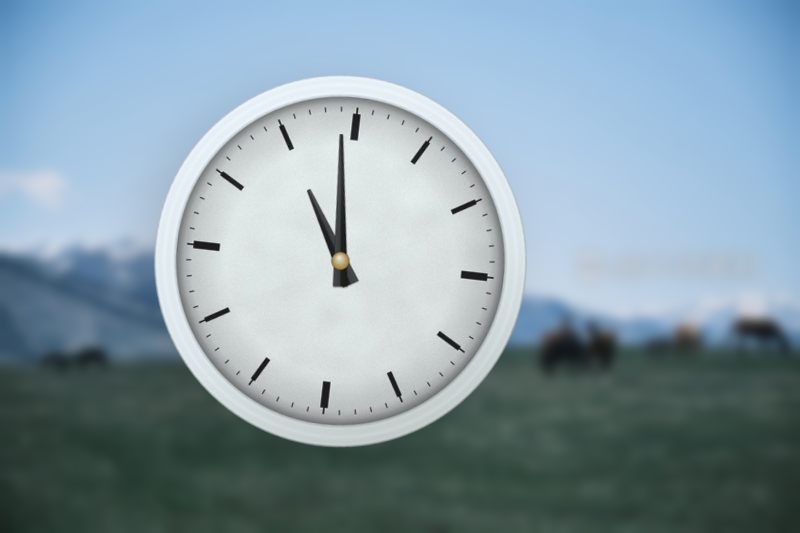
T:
10.59
